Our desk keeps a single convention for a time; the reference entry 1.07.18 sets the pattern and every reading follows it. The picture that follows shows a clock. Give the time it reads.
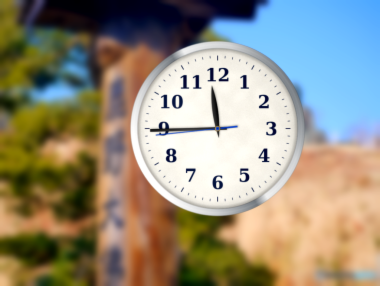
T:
11.44.44
